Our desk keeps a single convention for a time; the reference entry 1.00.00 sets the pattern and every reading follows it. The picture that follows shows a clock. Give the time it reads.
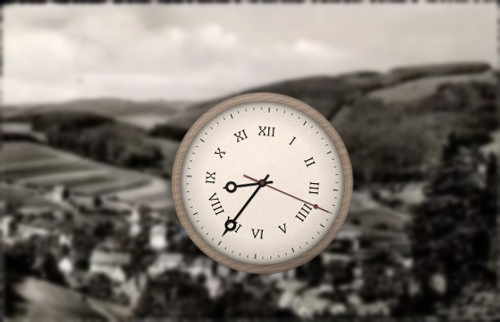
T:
8.35.18
